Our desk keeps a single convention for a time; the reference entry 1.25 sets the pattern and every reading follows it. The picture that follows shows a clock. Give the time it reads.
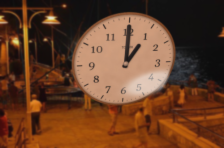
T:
1.00
